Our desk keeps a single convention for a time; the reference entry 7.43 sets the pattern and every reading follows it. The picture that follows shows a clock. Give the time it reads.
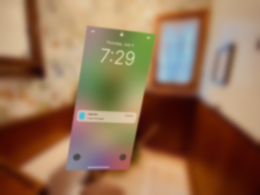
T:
7.29
